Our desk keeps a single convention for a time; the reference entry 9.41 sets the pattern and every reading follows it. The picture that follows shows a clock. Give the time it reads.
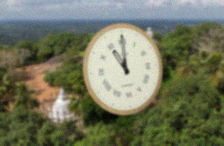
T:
11.00
